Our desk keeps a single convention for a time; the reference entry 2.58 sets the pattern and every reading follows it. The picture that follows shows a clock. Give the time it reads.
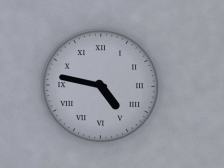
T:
4.47
